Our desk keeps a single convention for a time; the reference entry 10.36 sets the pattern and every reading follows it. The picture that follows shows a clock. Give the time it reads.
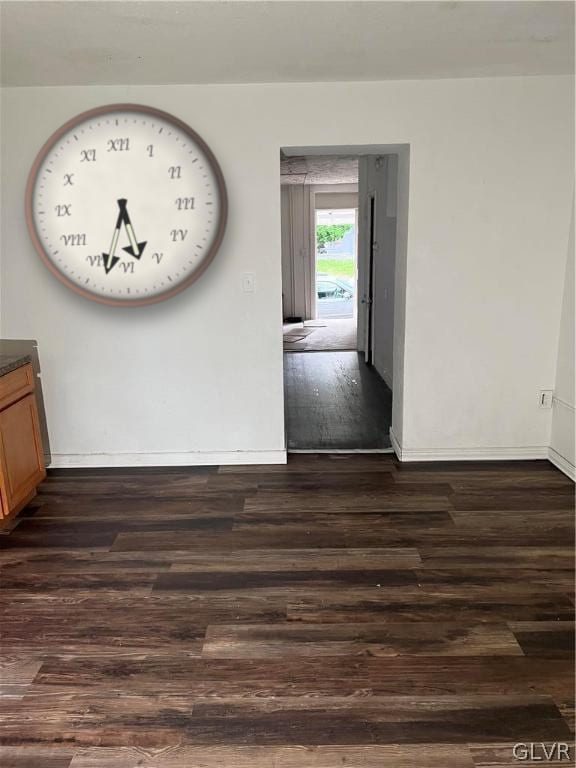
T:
5.33
